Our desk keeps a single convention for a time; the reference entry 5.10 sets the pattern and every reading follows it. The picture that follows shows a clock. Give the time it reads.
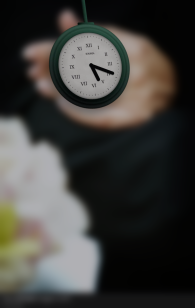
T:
5.19
